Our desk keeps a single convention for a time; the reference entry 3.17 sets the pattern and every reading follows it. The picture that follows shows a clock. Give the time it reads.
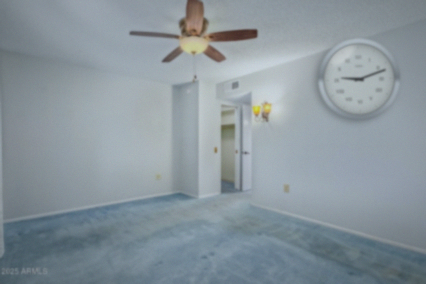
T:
9.12
